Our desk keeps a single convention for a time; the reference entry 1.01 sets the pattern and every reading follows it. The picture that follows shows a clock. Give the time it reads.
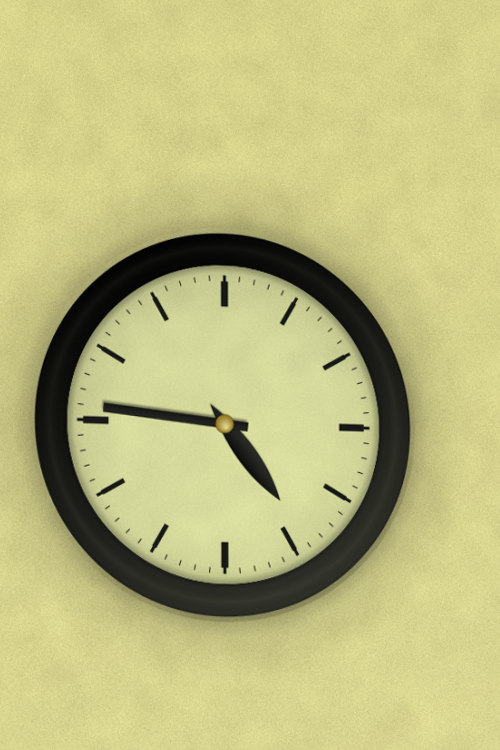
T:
4.46
